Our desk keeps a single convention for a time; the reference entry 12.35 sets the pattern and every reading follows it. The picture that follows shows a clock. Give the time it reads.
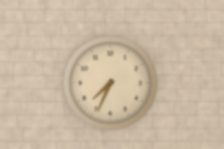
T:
7.34
